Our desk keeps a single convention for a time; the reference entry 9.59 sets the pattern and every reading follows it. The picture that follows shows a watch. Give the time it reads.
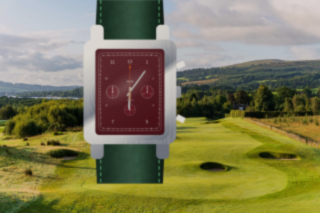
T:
6.06
